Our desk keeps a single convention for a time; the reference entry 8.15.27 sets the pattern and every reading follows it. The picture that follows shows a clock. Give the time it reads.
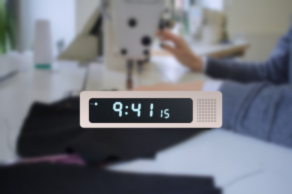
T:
9.41.15
